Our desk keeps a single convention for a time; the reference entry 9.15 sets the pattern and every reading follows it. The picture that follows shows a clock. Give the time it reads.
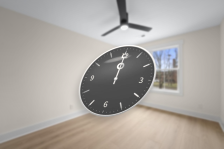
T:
12.00
